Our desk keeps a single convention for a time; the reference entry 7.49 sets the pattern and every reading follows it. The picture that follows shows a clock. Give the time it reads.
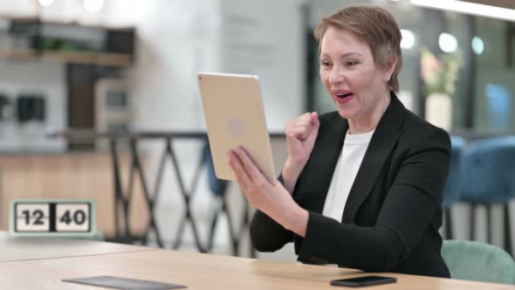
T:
12.40
